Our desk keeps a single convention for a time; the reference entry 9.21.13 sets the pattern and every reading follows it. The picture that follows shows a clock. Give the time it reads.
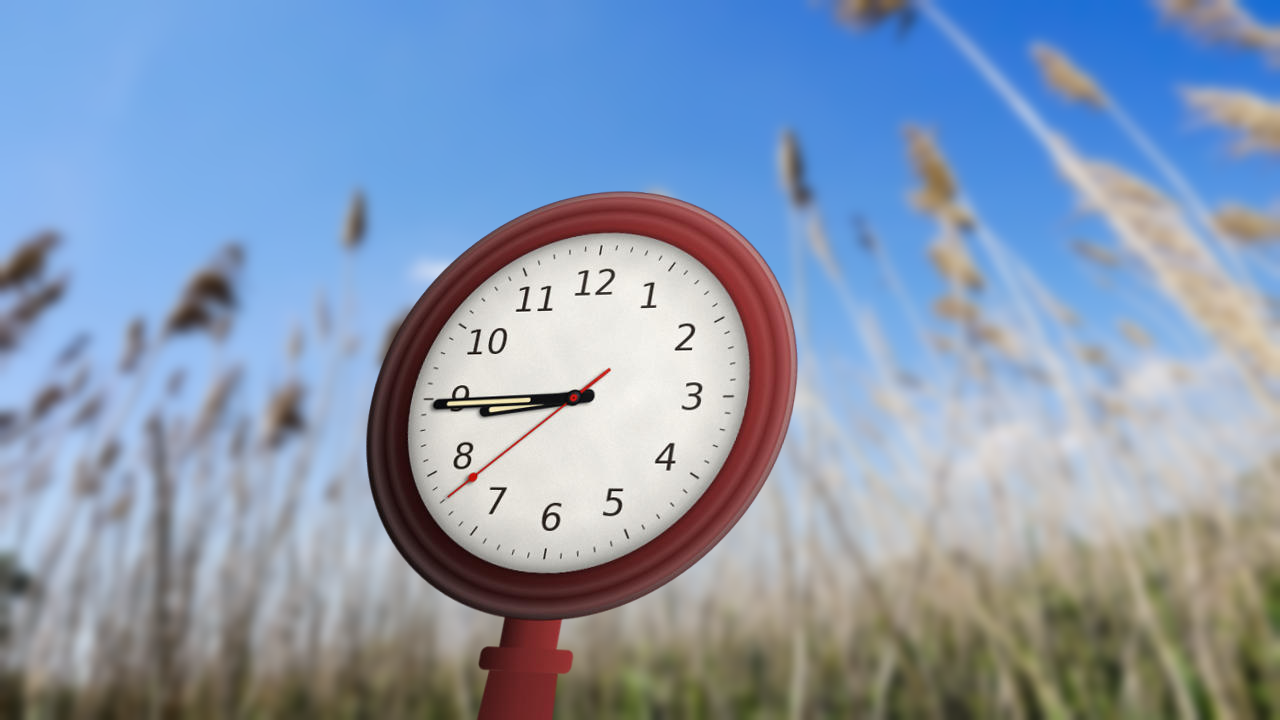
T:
8.44.38
